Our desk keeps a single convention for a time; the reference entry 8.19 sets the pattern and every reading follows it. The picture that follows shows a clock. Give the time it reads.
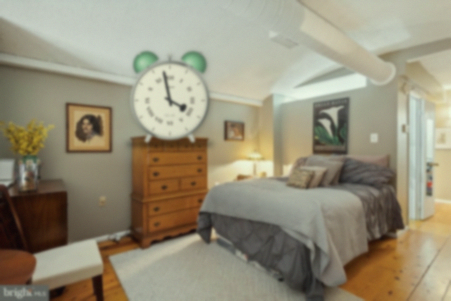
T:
3.58
